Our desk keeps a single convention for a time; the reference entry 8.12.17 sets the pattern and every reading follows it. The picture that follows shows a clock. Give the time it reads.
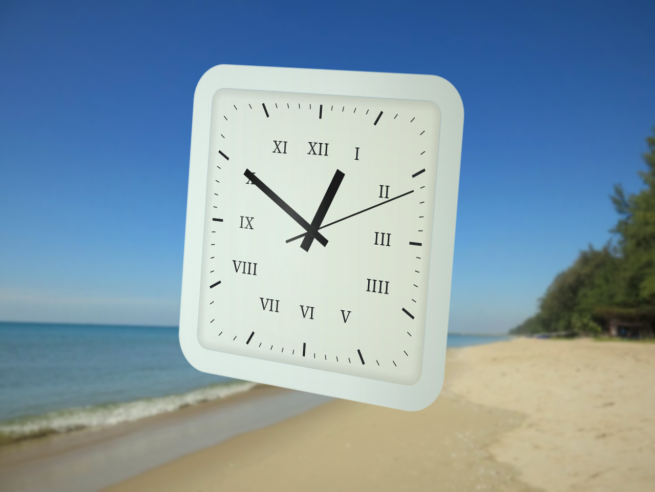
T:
12.50.11
